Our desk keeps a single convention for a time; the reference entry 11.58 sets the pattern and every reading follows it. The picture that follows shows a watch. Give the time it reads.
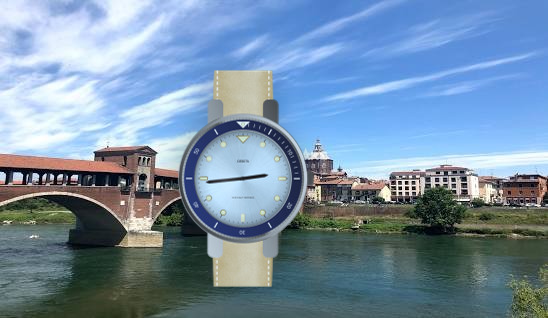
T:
2.44
